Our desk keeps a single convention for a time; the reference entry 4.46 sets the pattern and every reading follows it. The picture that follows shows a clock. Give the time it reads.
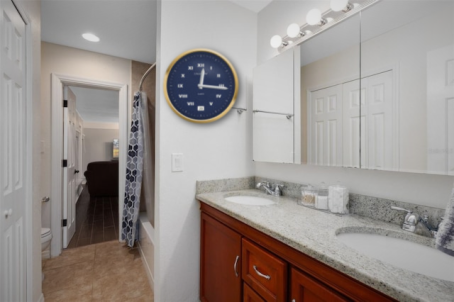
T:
12.16
